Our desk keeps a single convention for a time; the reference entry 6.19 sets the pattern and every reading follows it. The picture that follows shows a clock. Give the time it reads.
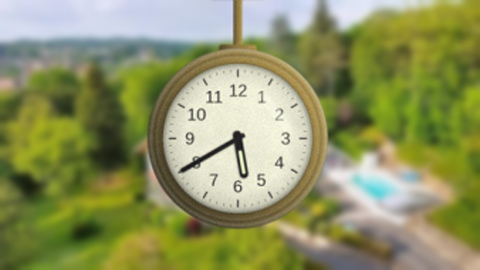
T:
5.40
